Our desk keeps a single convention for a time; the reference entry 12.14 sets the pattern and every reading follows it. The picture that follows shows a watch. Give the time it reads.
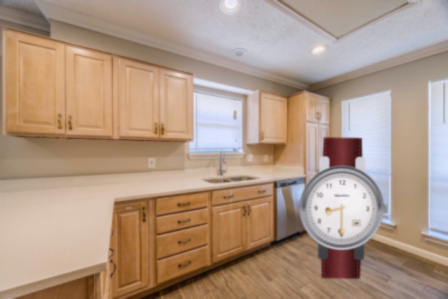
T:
8.30
